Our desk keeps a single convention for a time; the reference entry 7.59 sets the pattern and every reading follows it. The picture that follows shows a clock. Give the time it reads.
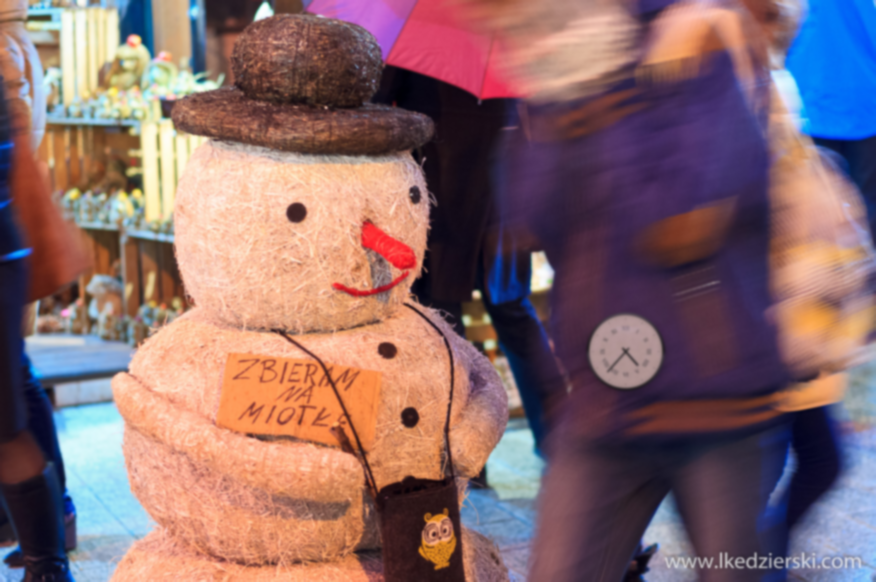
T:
4.37
